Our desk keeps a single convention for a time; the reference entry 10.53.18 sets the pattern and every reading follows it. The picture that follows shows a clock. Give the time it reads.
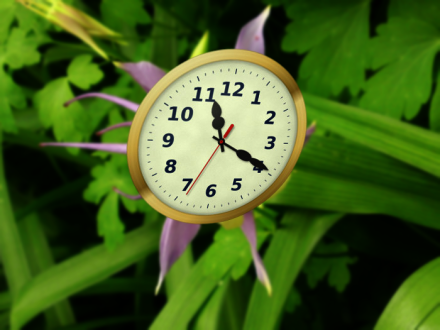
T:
11.19.34
